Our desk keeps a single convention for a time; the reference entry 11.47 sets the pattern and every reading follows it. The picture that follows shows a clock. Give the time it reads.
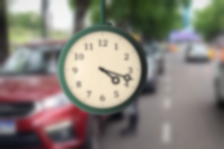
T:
4.18
